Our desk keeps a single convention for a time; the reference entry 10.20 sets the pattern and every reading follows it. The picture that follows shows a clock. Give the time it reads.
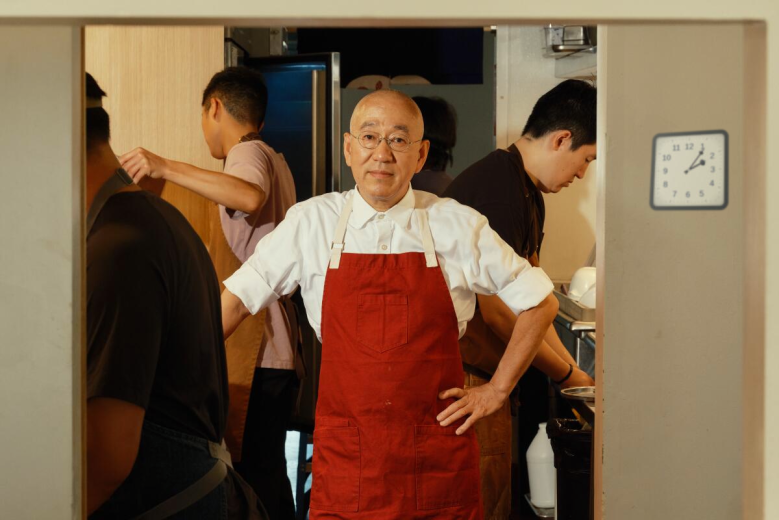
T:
2.06
